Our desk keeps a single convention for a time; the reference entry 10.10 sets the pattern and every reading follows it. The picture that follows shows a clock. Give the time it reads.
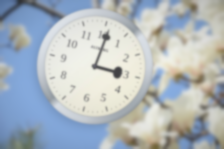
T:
3.01
